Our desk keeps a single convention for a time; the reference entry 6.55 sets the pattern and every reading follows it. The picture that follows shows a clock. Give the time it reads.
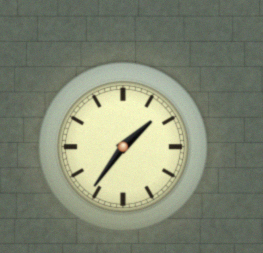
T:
1.36
